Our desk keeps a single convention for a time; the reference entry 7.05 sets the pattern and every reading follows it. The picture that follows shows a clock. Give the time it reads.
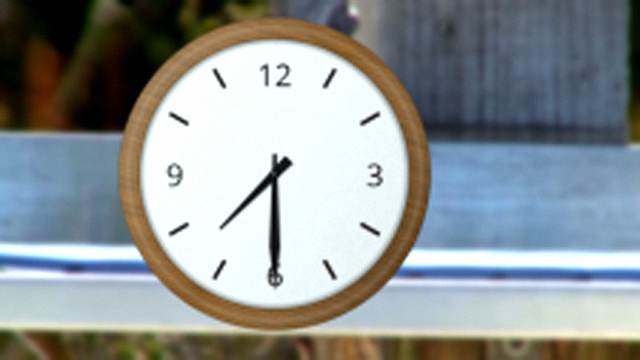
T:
7.30
